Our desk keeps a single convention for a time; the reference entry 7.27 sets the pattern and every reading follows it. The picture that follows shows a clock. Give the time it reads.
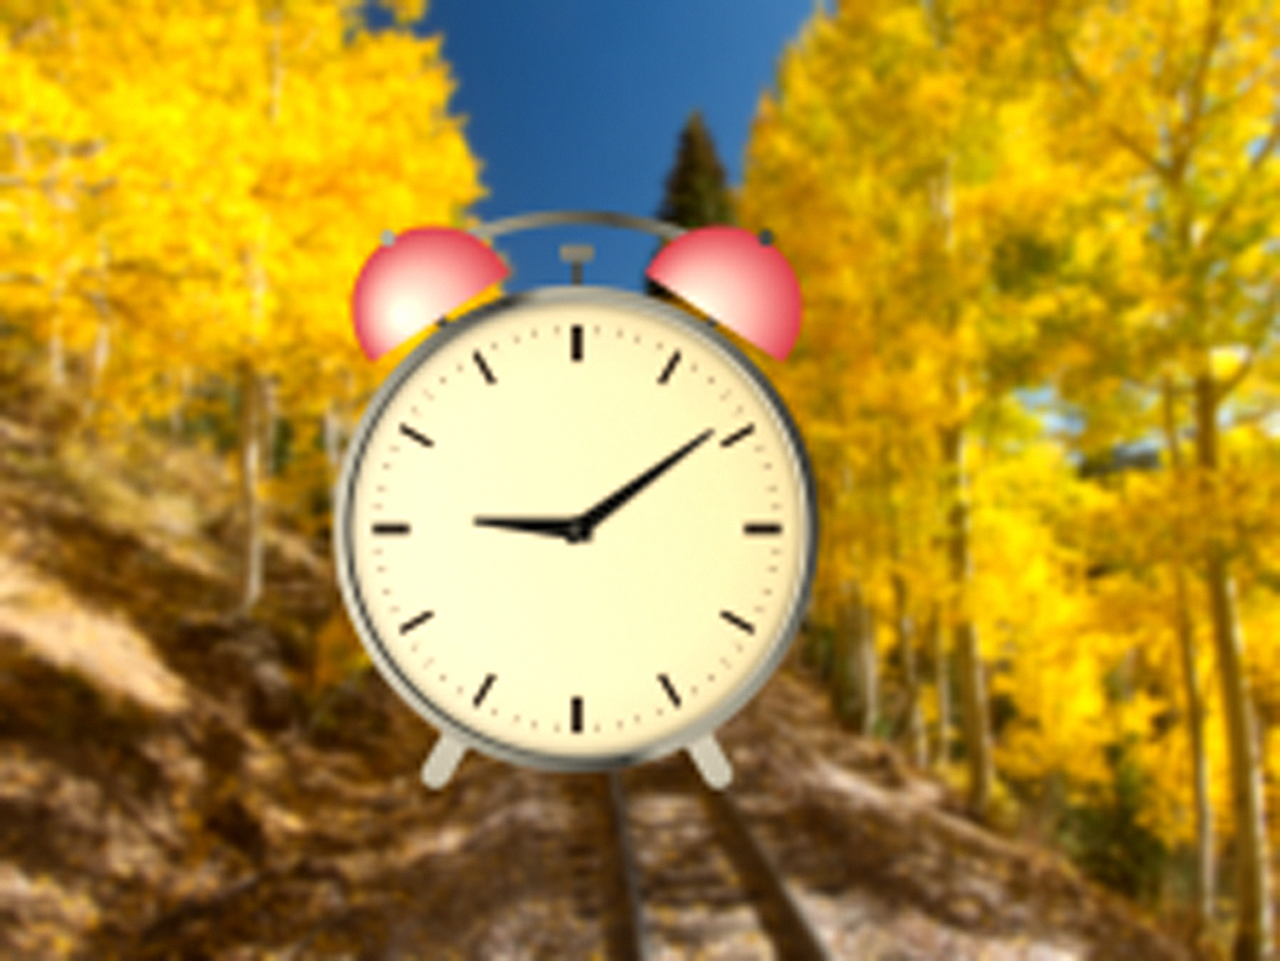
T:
9.09
